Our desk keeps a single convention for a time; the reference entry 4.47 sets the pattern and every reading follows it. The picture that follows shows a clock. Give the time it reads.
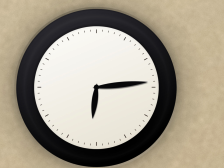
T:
6.14
